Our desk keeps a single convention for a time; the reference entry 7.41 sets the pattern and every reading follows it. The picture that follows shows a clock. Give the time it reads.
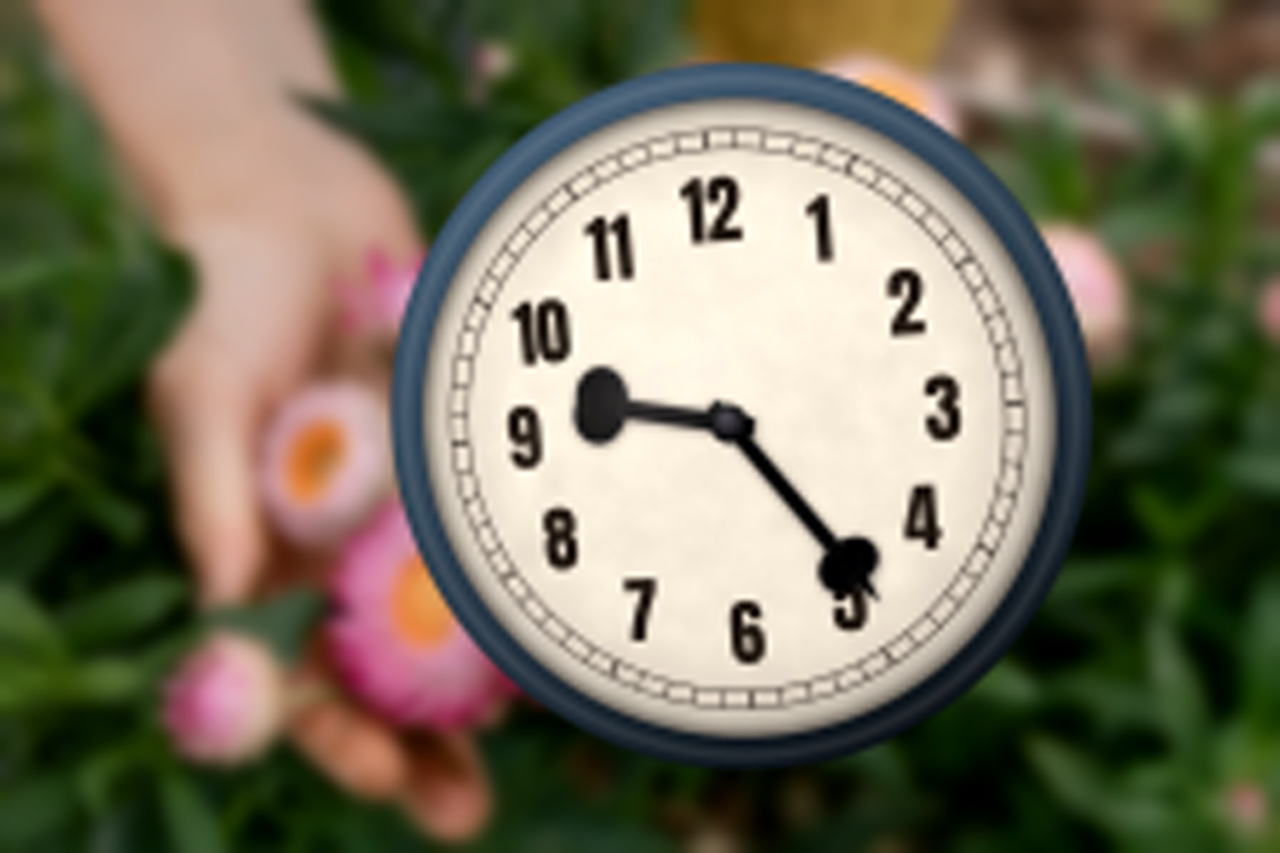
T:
9.24
